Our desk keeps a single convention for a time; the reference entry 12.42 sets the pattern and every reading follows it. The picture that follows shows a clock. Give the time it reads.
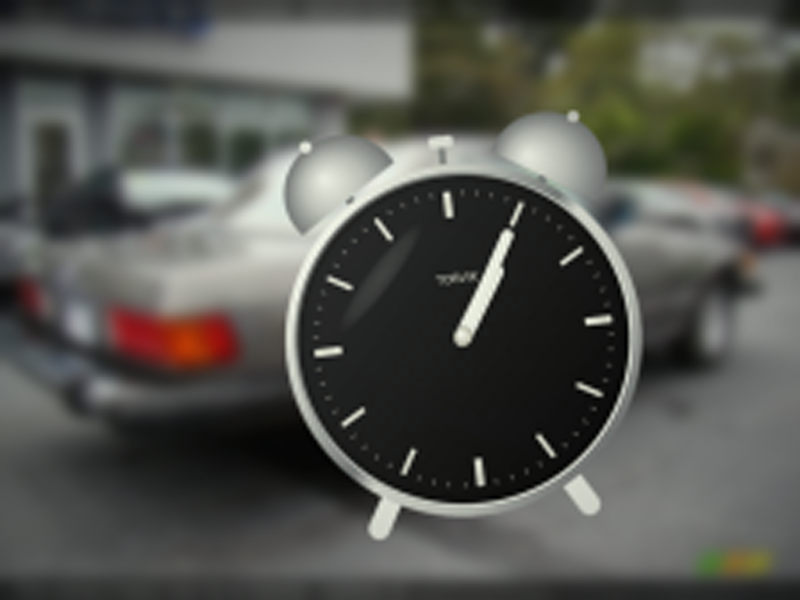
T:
1.05
